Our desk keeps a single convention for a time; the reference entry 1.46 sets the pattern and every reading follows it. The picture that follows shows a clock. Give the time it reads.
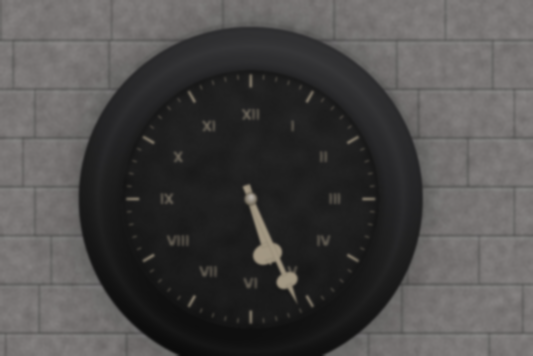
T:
5.26
